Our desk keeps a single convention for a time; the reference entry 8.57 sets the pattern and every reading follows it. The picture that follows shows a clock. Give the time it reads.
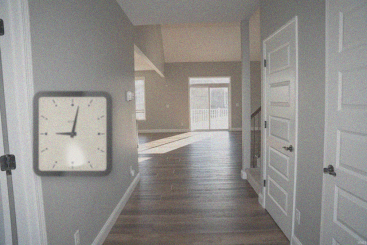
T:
9.02
